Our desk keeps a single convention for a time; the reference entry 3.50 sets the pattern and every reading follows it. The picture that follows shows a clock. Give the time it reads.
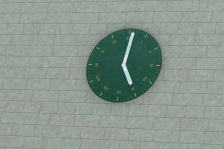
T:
5.01
